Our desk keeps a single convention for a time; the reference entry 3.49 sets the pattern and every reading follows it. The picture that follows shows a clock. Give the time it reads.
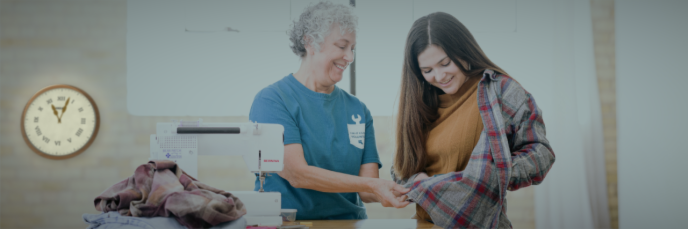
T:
11.03
